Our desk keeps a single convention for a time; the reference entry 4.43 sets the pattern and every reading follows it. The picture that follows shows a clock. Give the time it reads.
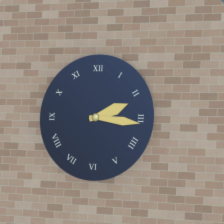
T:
2.16
